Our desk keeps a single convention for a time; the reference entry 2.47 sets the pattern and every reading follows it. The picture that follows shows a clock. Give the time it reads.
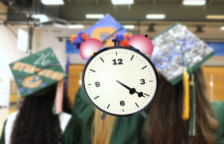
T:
4.21
